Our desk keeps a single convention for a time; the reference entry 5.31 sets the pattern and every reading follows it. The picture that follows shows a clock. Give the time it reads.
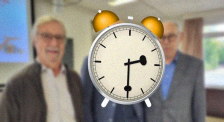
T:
2.30
